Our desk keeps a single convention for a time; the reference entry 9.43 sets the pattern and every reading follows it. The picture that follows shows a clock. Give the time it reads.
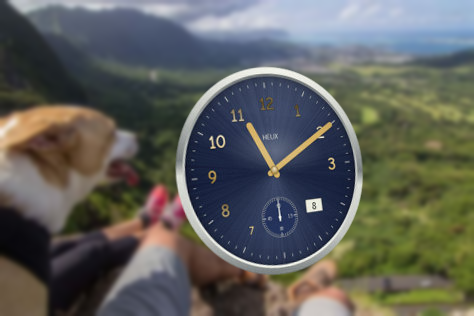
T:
11.10
